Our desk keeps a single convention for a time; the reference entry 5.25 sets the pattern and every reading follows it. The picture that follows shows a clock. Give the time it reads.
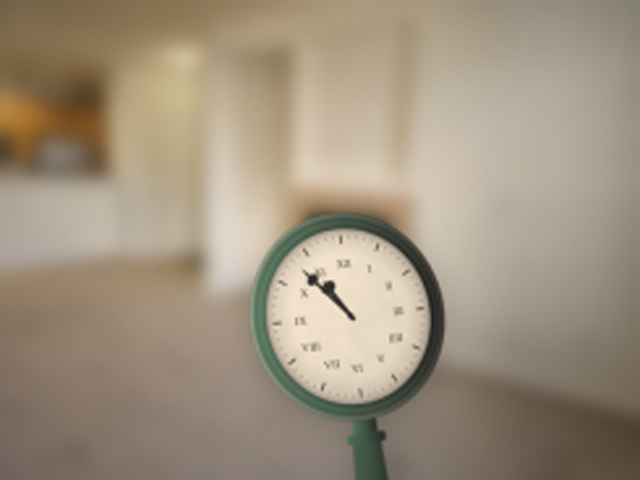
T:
10.53
